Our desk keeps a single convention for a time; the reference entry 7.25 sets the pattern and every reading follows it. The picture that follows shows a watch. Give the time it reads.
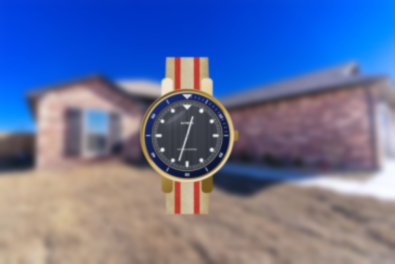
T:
12.33
